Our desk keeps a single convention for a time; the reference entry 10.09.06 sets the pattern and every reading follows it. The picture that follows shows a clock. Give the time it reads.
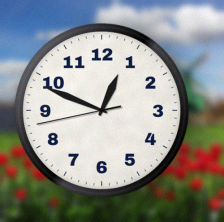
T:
12.48.43
